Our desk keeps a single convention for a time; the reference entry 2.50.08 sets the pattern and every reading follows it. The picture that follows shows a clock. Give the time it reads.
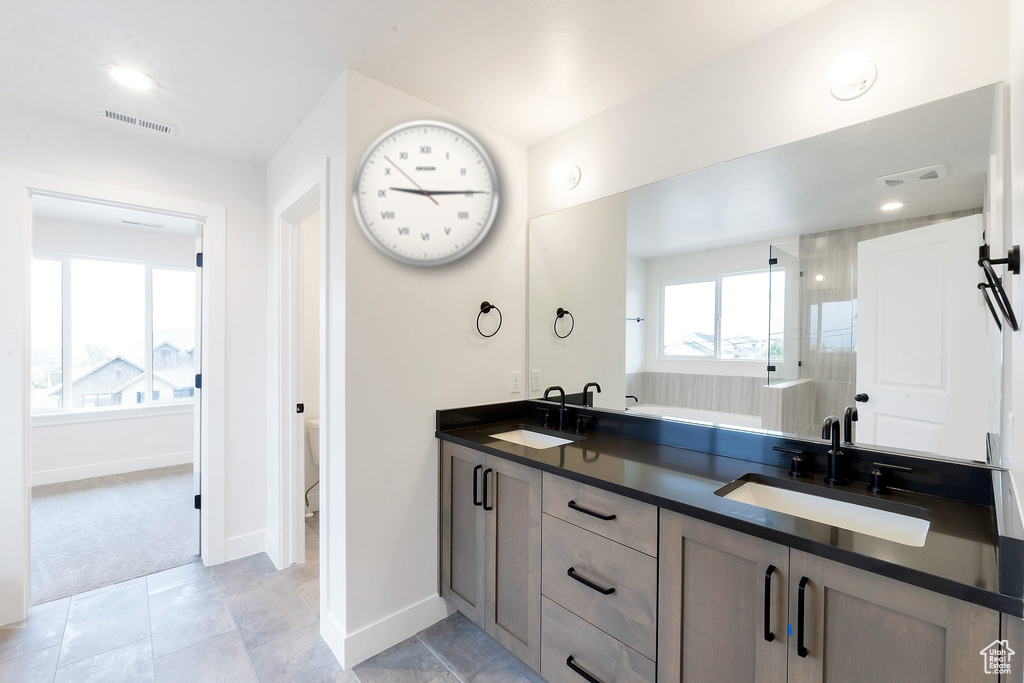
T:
9.14.52
